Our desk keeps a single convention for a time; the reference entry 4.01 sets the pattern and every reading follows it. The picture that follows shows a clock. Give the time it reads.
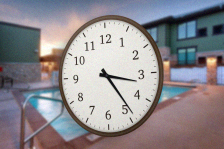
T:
3.24
